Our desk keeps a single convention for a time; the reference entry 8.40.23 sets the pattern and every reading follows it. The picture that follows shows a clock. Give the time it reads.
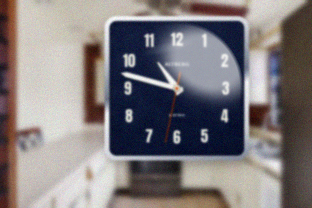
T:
10.47.32
